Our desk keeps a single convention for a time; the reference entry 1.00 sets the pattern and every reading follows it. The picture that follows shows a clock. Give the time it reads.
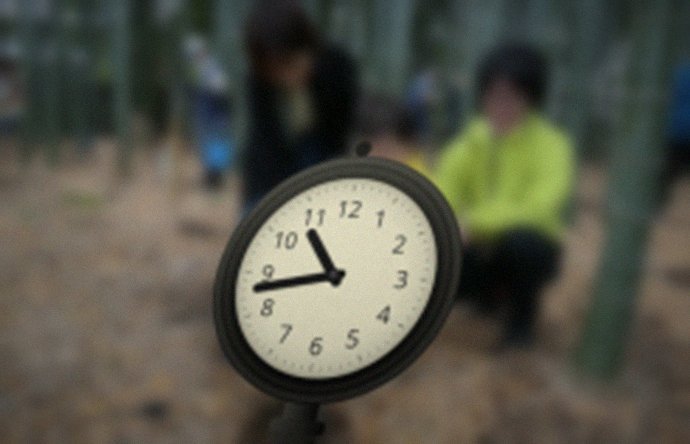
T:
10.43
